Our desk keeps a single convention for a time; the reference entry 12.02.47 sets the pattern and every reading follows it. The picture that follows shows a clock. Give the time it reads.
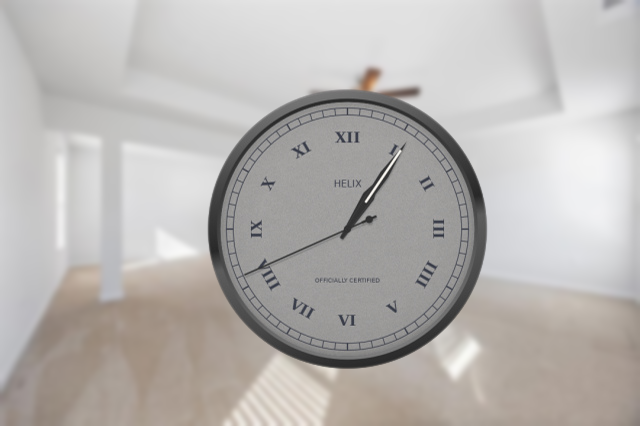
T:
1.05.41
